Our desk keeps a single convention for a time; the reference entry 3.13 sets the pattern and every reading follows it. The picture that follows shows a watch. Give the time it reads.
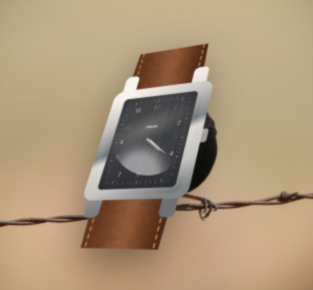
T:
4.21
